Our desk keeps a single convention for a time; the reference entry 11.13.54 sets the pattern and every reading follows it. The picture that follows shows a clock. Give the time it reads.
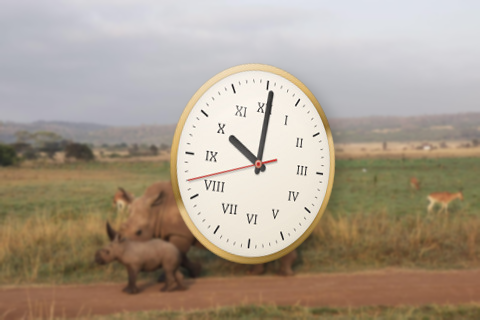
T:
10.00.42
